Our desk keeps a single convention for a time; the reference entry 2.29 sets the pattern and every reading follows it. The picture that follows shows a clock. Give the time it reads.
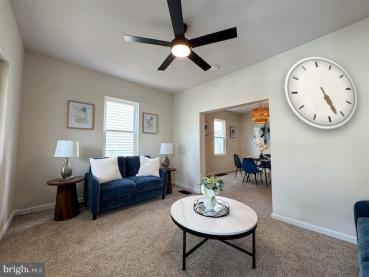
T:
5.27
